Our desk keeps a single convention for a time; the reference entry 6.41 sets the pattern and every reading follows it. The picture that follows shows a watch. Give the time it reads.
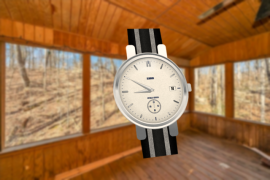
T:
8.50
